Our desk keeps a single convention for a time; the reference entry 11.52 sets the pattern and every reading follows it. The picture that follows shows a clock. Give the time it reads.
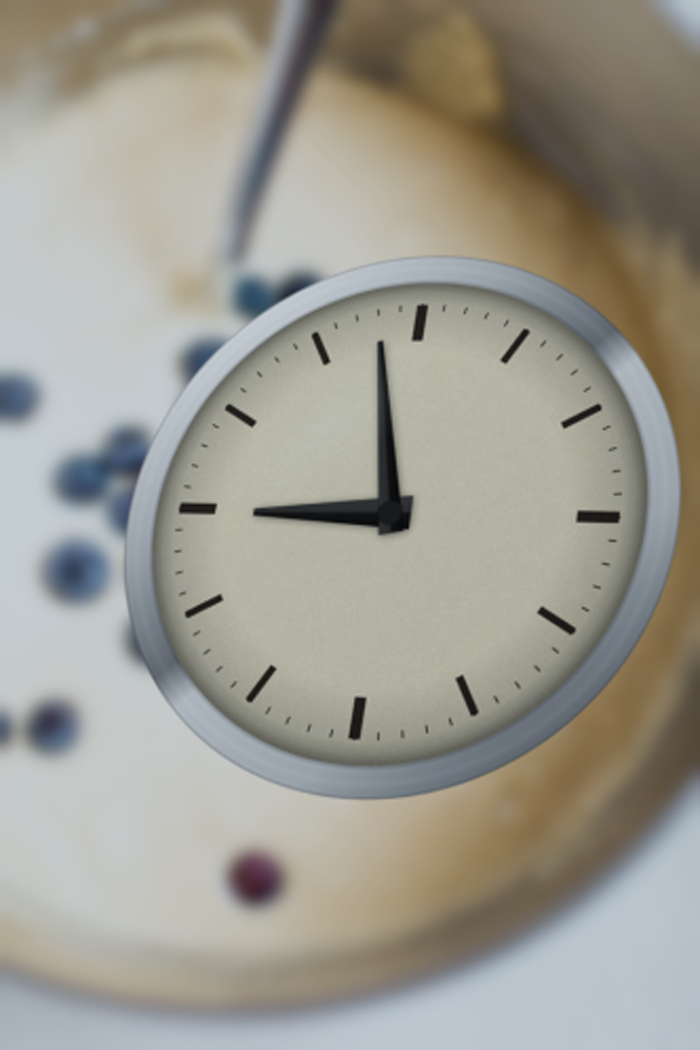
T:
8.58
